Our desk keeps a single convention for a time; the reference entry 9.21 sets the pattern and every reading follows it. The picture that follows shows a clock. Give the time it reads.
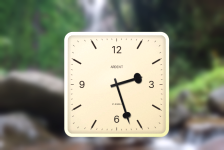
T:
2.27
